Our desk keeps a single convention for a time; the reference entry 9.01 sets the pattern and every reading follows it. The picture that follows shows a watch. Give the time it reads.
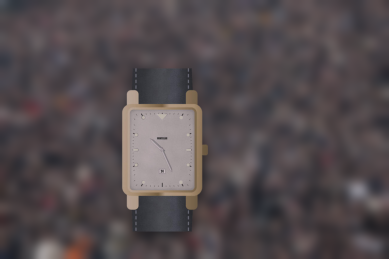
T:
10.26
